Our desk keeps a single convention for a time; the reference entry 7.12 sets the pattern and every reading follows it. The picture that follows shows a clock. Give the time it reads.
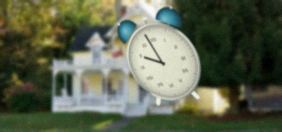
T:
9.58
